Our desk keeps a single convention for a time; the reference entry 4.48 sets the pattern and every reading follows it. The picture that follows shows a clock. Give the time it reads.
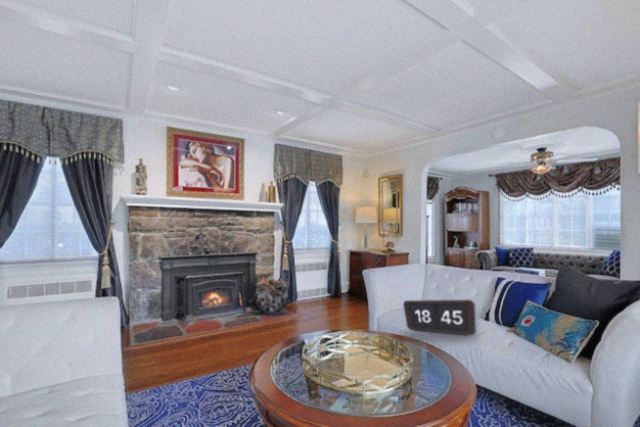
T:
18.45
